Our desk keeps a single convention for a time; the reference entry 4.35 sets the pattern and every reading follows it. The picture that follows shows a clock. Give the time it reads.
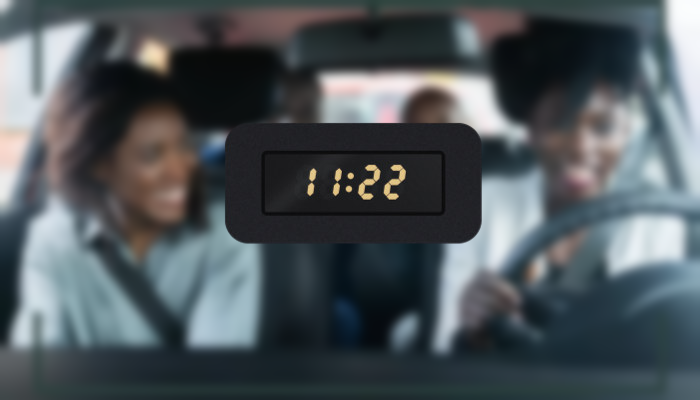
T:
11.22
